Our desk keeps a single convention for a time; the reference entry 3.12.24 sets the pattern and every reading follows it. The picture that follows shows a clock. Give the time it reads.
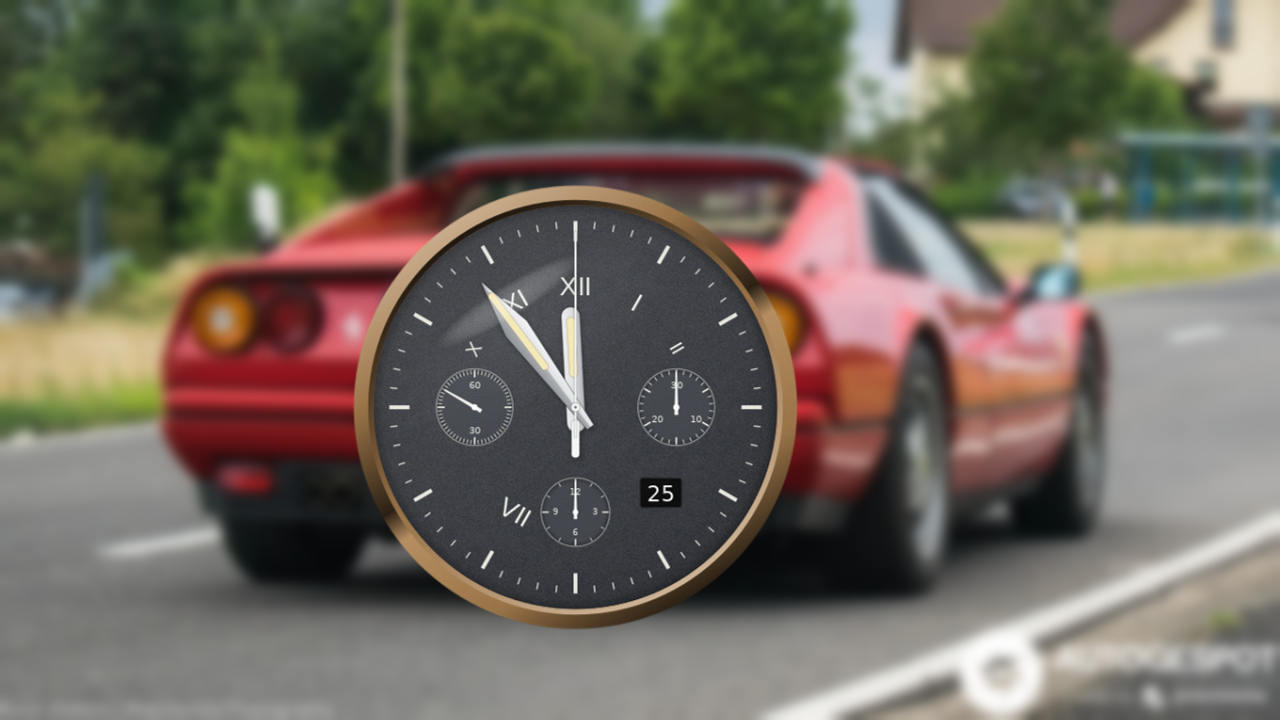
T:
11.53.50
